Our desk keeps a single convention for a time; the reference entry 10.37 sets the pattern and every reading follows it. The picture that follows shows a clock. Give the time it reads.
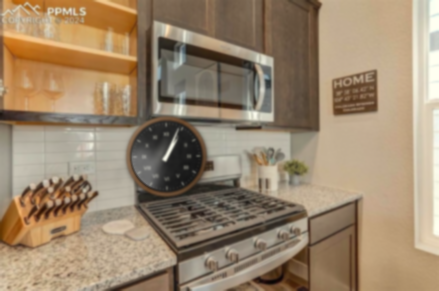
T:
1.04
